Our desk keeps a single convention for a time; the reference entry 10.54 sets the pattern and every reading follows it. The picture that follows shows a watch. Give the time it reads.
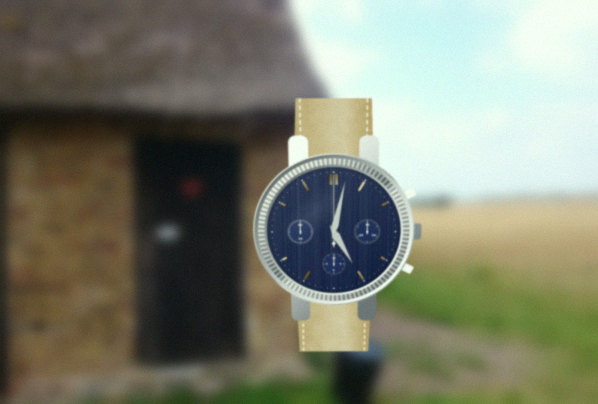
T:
5.02
